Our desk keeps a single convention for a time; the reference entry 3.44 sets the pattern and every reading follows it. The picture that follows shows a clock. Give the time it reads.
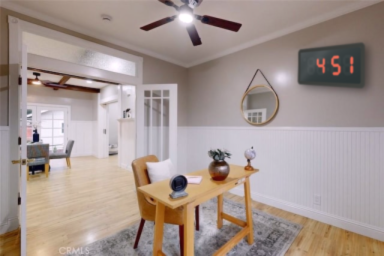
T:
4.51
